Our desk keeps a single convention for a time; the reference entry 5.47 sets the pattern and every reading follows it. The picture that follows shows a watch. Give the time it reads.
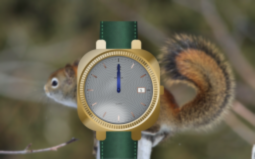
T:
12.00
